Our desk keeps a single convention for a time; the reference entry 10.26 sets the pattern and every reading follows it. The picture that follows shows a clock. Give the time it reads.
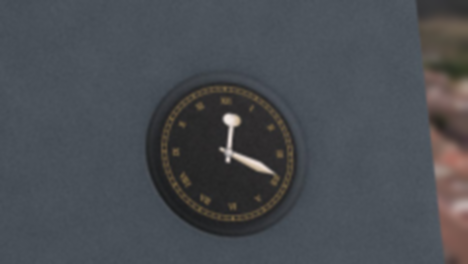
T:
12.19
